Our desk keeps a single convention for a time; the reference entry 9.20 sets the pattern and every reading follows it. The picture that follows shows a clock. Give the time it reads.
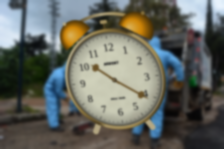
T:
10.21
